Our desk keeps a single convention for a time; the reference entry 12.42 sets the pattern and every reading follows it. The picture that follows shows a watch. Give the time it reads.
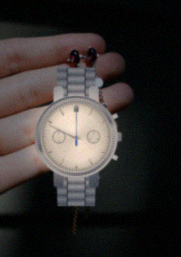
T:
9.49
